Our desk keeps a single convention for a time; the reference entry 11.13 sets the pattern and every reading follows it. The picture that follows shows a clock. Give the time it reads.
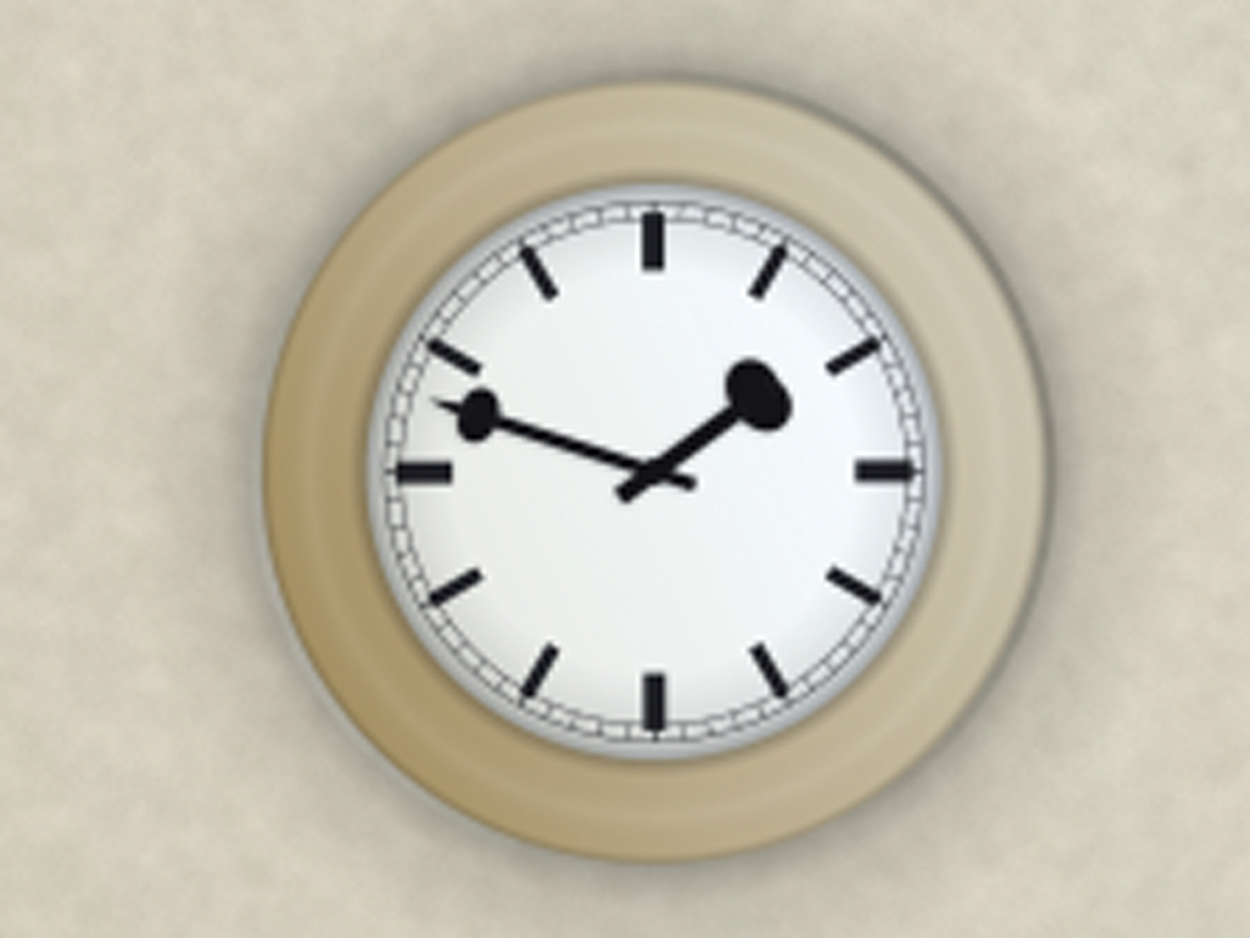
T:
1.48
